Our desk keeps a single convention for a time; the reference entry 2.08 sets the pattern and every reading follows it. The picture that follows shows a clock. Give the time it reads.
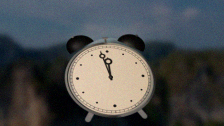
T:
11.58
